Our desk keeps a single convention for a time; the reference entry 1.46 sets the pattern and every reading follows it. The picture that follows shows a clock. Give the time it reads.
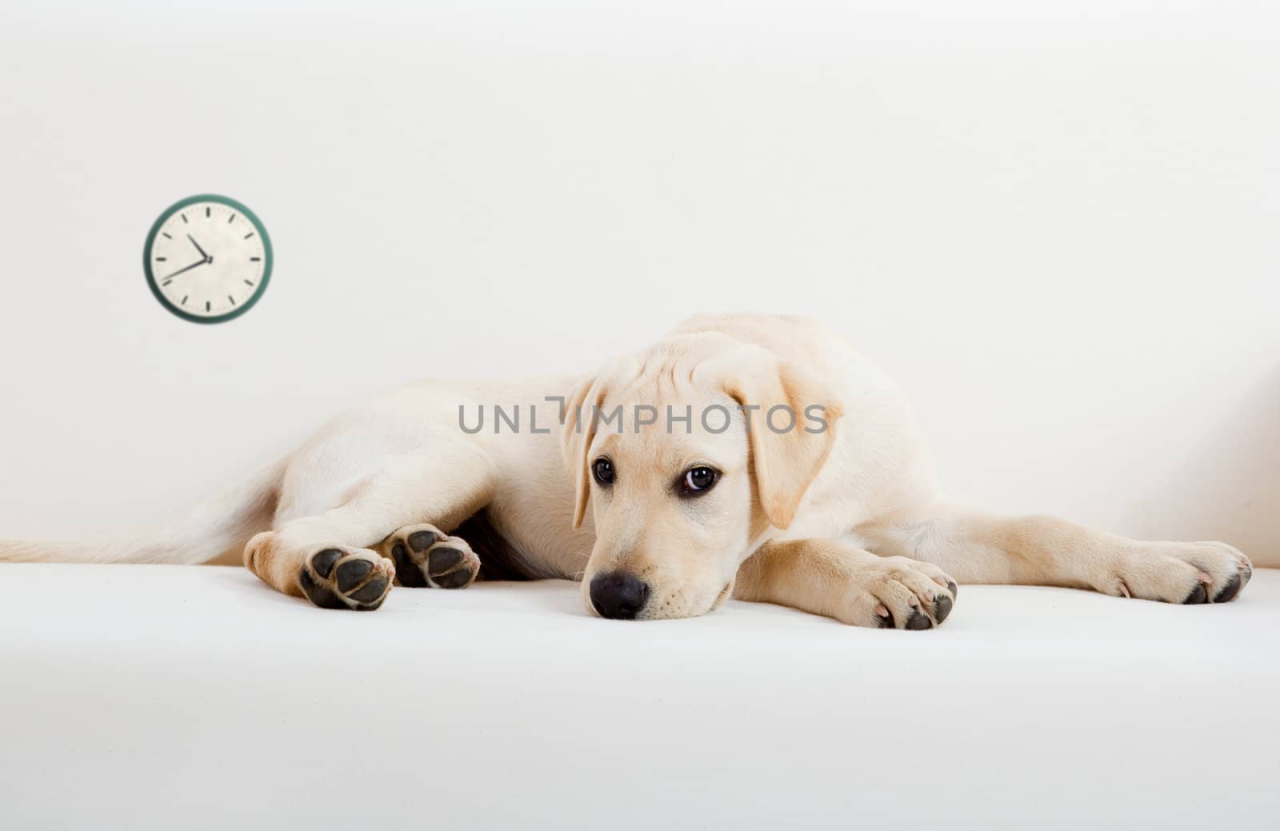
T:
10.41
